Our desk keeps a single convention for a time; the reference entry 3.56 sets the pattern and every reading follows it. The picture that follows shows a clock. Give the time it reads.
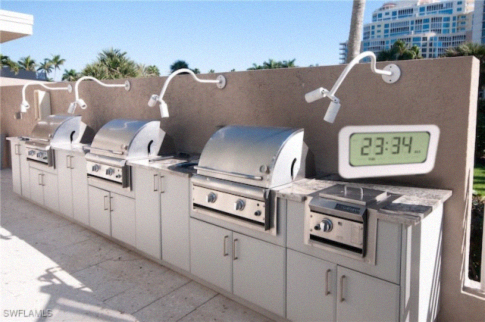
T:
23.34
